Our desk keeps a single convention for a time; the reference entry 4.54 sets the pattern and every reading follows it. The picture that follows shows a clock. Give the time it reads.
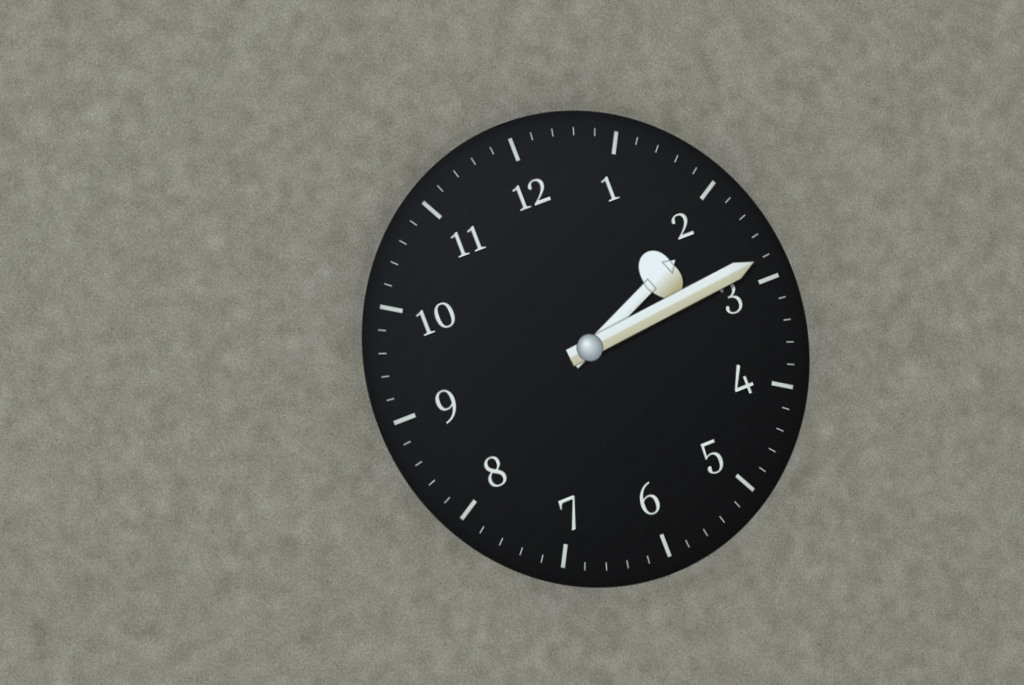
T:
2.14
